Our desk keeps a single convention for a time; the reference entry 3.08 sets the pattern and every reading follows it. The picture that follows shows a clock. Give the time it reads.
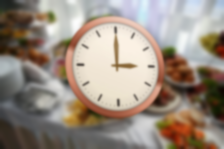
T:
3.00
